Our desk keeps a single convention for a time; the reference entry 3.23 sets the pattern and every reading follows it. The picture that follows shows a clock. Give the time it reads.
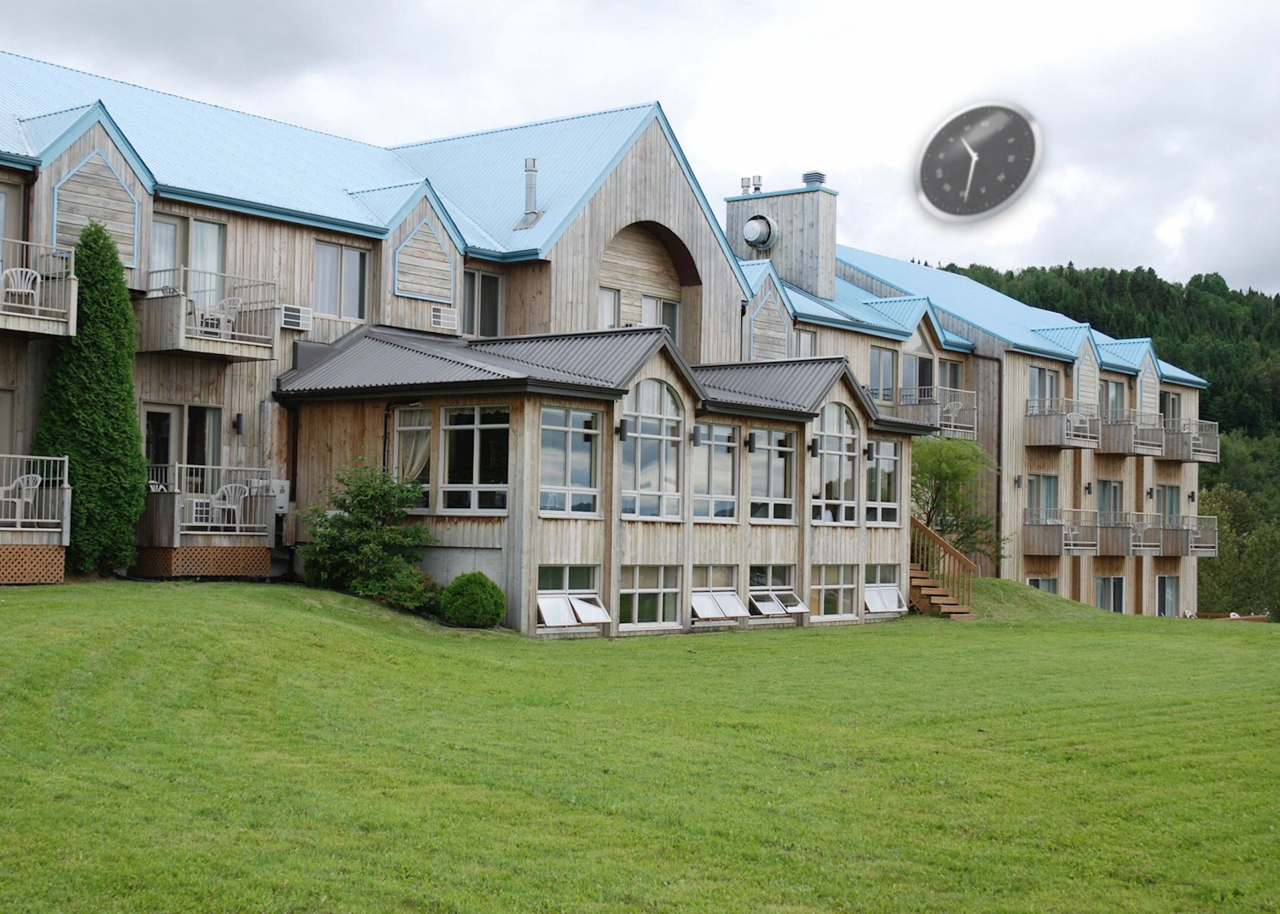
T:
10.29
